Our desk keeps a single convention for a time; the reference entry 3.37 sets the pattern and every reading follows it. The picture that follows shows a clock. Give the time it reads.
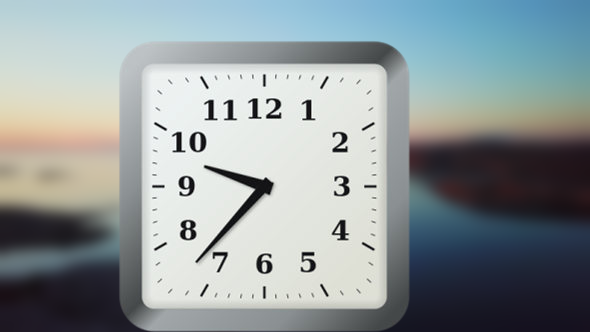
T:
9.37
